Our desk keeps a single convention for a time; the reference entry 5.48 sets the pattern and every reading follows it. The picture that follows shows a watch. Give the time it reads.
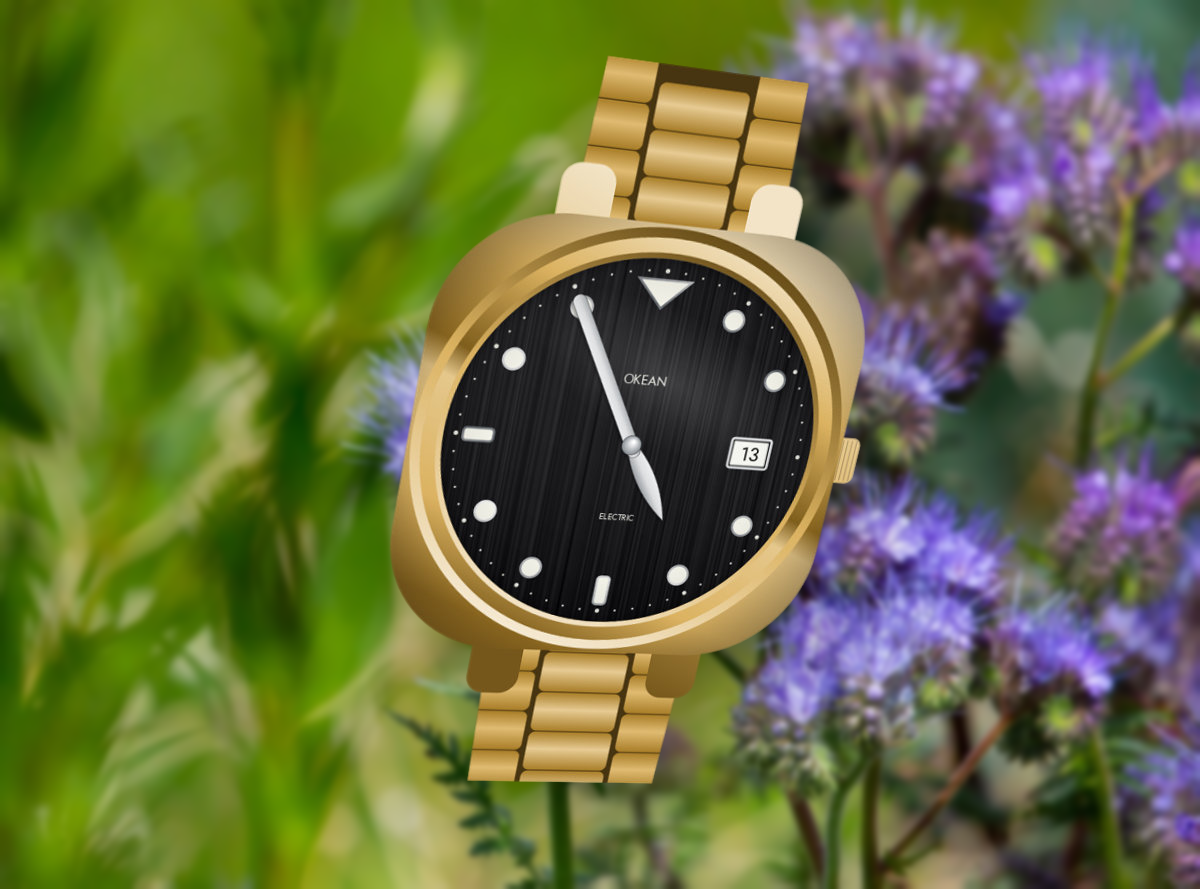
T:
4.55
